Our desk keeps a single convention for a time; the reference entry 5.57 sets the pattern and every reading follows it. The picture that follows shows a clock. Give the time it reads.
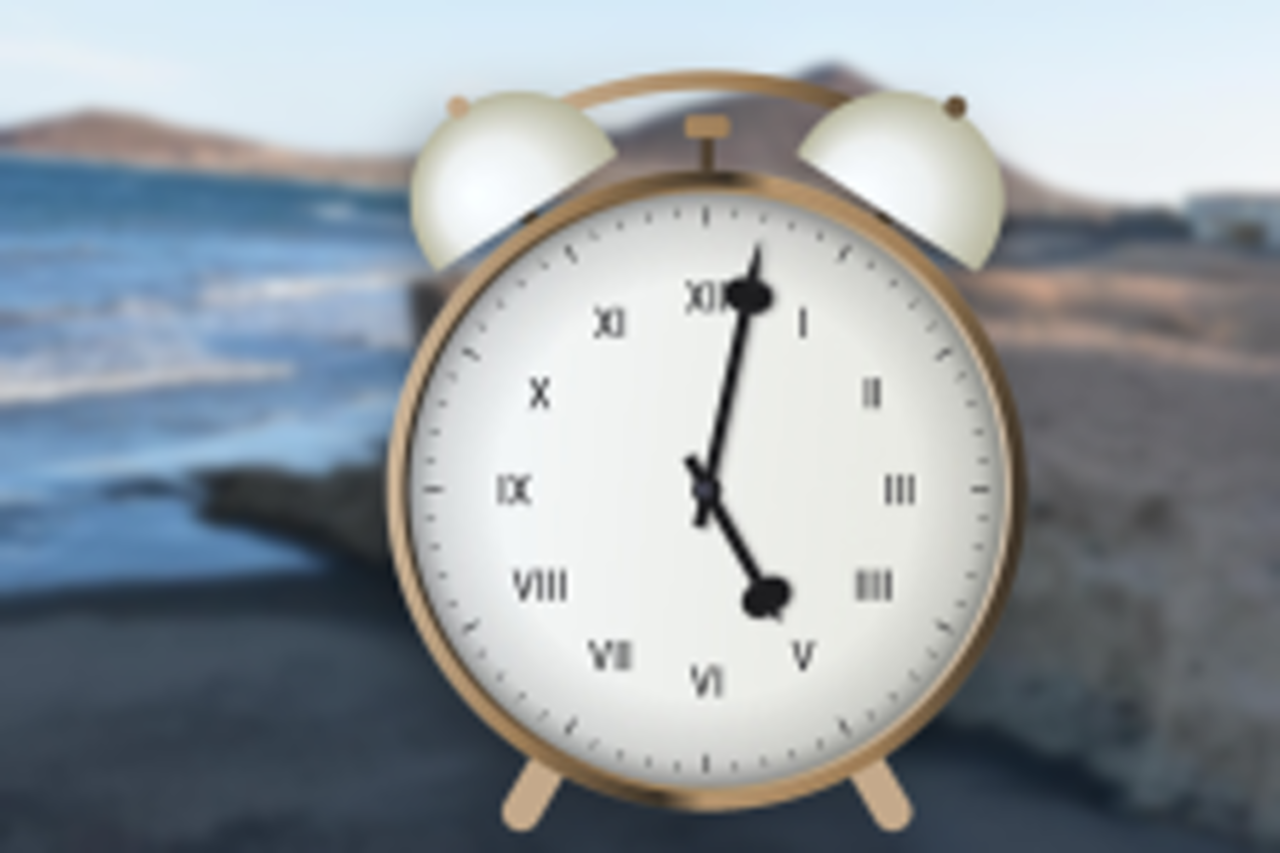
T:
5.02
